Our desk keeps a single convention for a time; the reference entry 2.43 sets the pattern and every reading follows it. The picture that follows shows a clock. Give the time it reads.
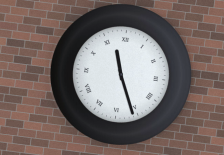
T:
11.26
